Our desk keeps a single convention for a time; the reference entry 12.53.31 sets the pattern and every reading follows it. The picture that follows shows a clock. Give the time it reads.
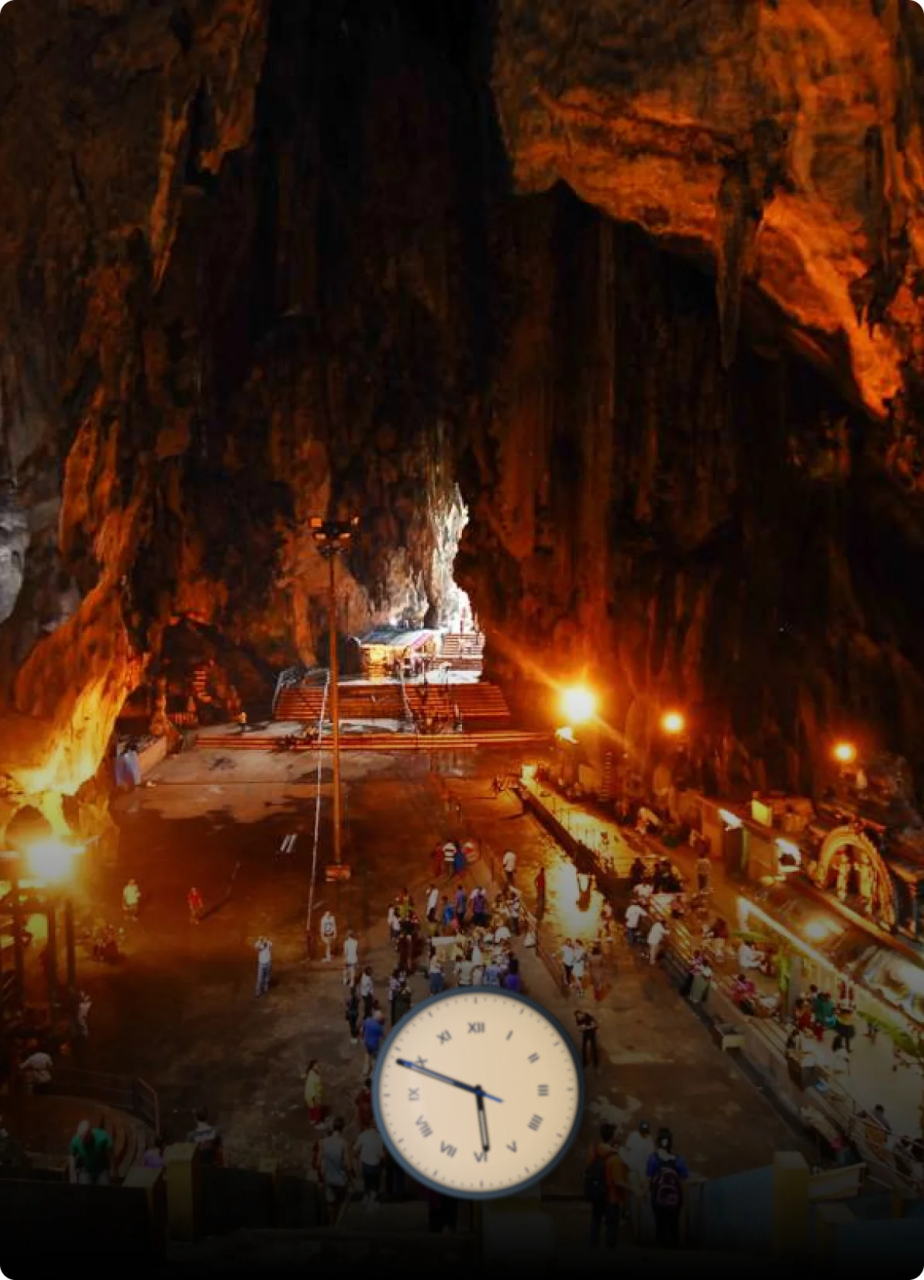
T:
5.48.49
